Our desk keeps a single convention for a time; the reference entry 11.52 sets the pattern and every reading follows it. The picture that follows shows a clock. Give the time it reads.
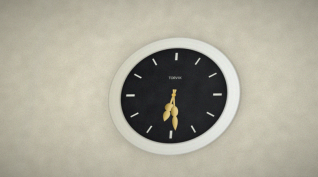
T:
6.29
